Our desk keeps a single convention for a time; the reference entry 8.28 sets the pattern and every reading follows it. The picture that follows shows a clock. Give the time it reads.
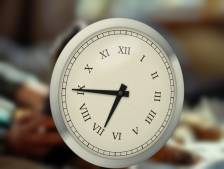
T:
6.45
